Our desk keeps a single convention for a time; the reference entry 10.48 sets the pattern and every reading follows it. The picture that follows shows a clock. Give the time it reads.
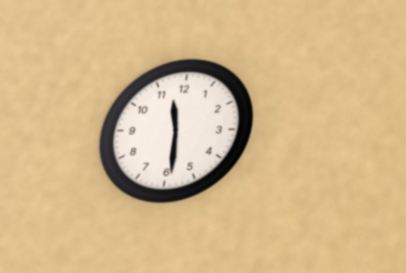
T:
11.29
